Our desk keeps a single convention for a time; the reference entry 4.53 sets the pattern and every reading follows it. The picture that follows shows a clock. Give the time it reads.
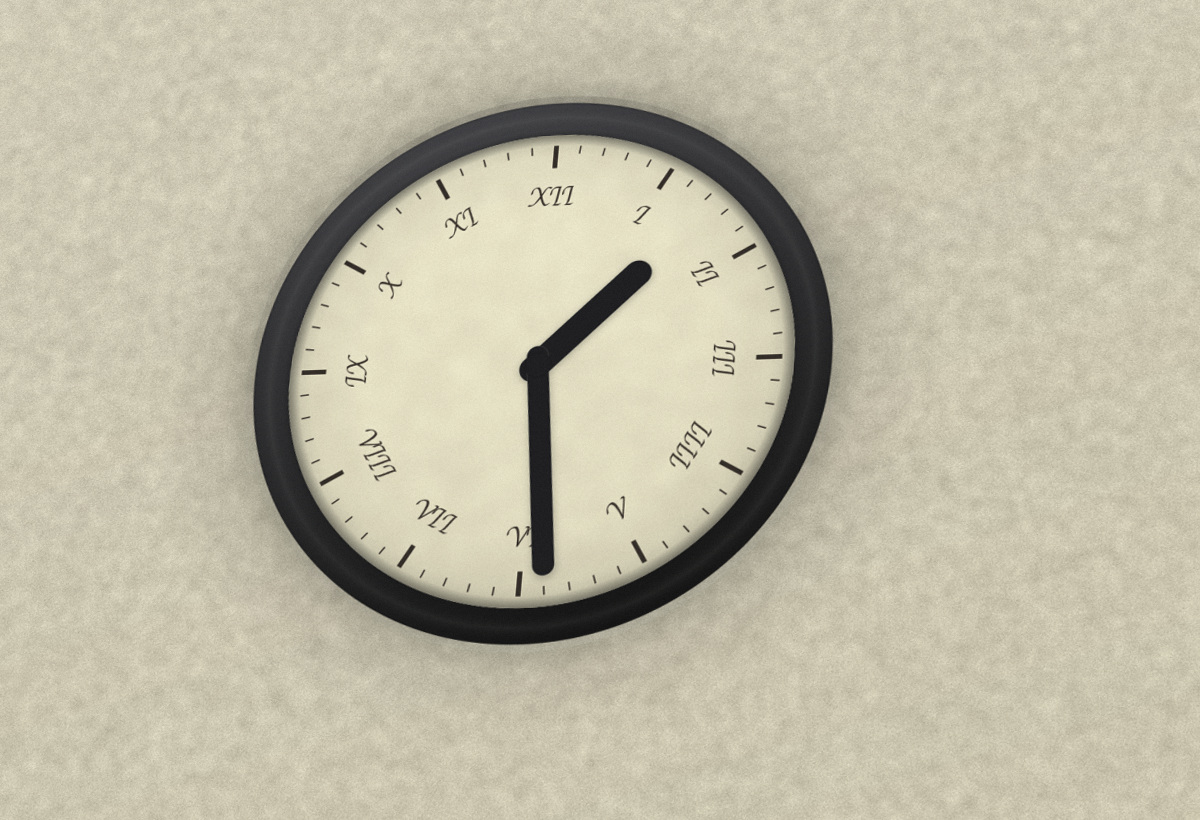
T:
1.29
